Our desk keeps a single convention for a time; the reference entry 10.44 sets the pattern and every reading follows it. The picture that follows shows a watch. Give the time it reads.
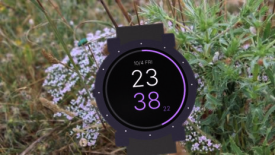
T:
23.38
